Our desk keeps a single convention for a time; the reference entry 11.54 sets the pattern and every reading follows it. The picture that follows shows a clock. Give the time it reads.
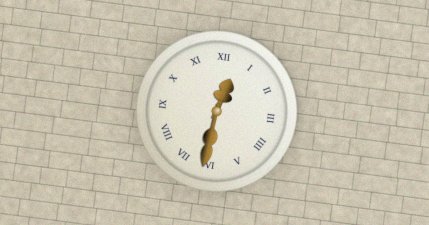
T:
12.31
